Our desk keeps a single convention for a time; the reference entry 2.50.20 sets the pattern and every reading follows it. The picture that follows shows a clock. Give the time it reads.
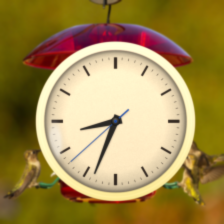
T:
8.33.38
